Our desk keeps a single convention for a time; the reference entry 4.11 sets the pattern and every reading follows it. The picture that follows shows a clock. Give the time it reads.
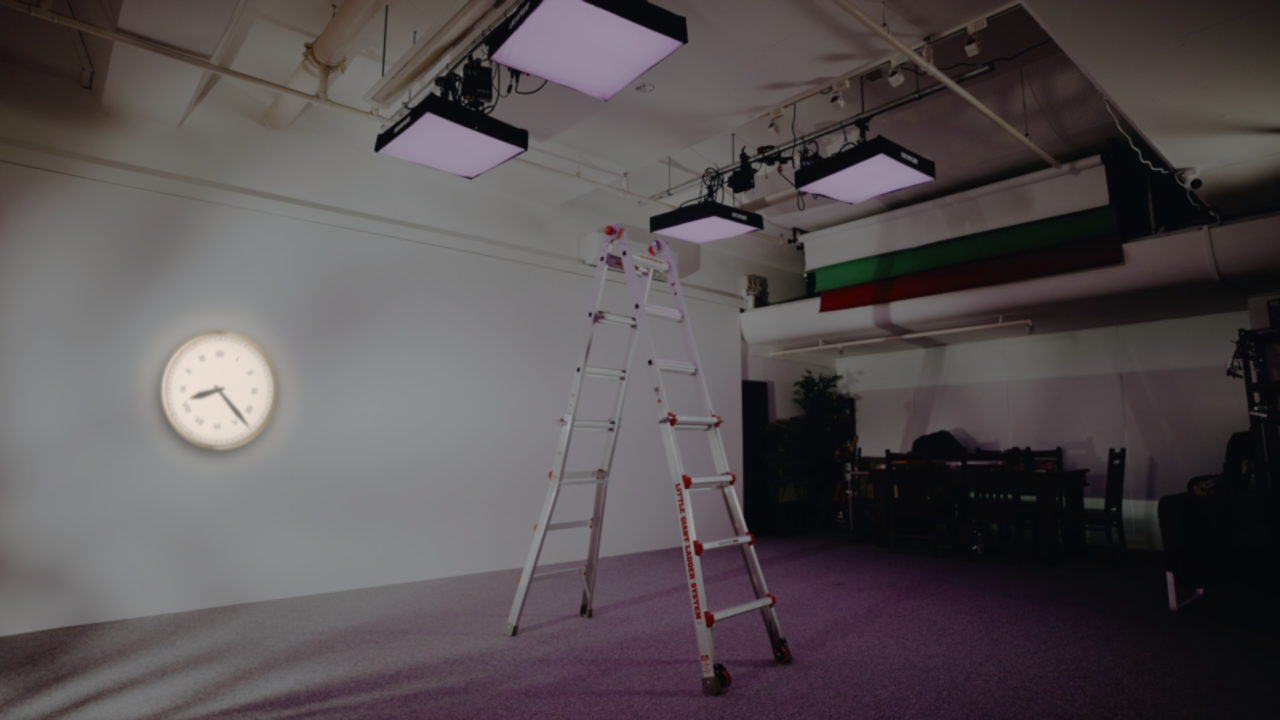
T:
8.23
